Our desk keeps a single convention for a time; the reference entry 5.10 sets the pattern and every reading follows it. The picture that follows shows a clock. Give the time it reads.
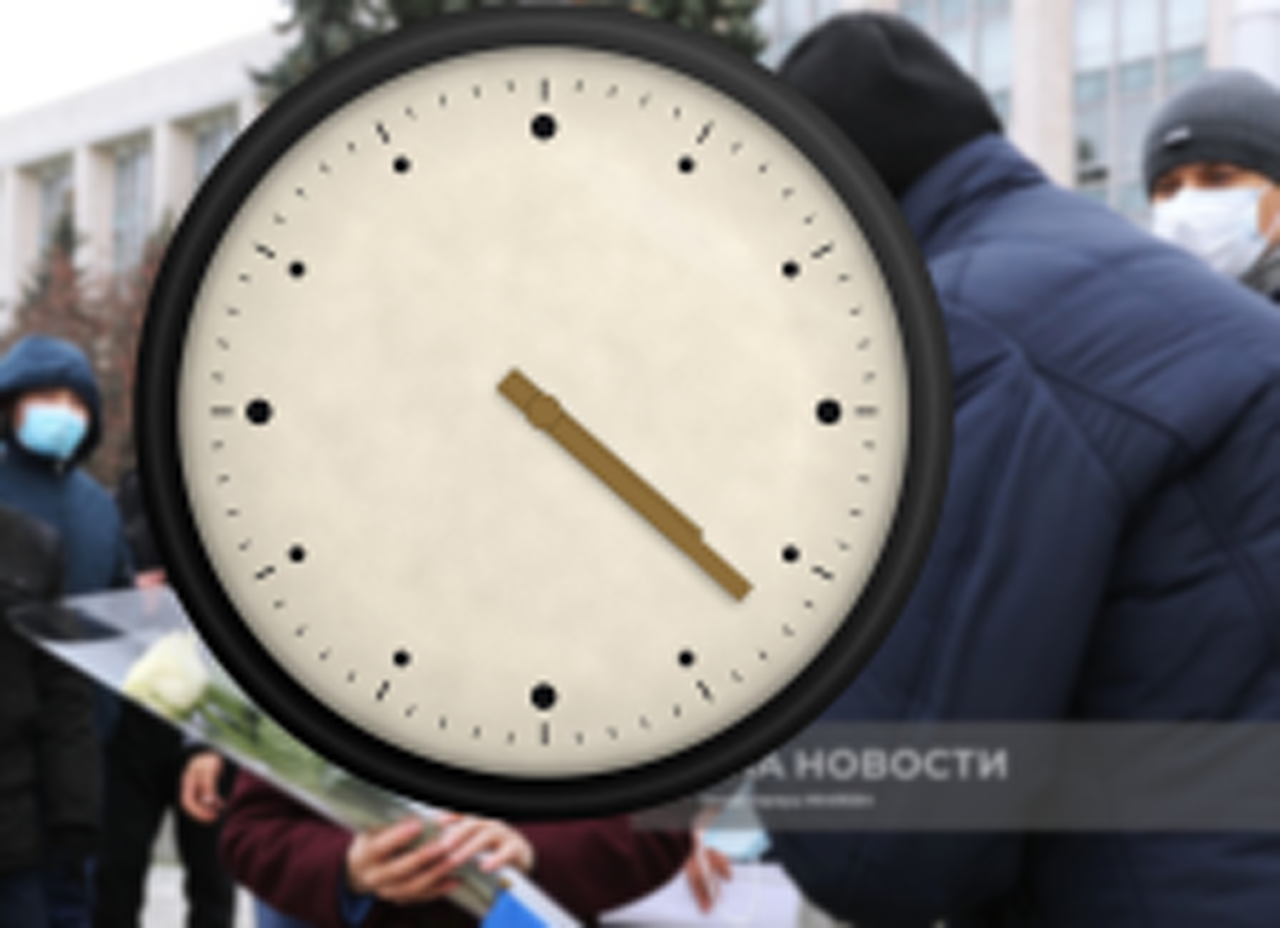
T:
4.22
